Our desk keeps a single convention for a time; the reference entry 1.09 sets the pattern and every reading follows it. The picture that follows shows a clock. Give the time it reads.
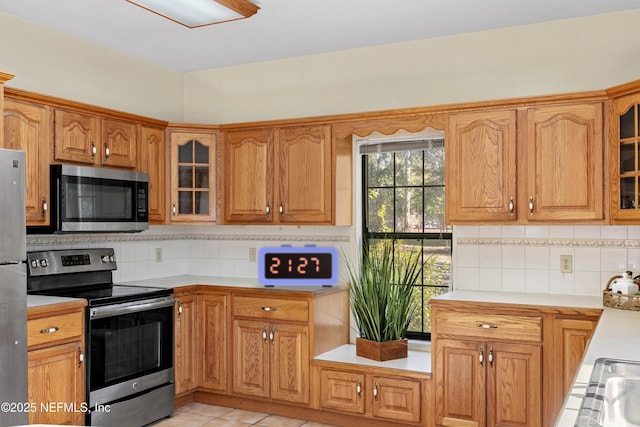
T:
21.27
